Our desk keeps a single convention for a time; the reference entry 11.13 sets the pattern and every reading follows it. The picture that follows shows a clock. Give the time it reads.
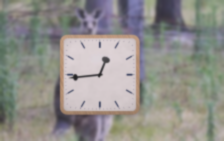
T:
12.44
